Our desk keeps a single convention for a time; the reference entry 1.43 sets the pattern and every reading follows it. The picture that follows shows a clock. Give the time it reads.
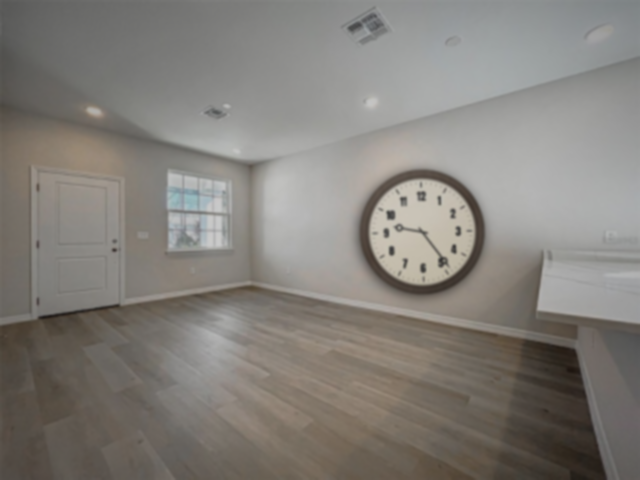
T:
9.24
